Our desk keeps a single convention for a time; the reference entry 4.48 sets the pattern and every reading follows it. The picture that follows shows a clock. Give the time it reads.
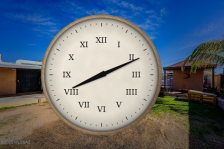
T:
8.11
